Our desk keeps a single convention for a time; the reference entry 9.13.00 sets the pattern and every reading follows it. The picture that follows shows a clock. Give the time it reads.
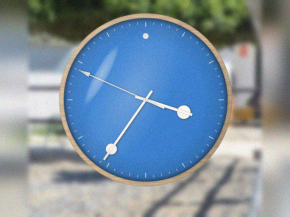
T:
3.35.49
